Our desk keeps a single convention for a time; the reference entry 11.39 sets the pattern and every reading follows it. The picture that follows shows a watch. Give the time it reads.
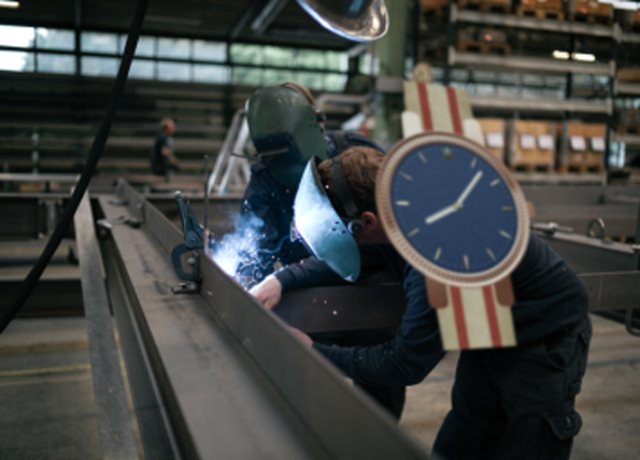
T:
8.07
